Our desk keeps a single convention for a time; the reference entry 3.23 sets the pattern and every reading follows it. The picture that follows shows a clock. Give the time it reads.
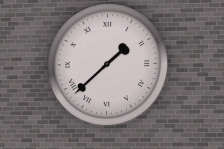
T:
1.38
